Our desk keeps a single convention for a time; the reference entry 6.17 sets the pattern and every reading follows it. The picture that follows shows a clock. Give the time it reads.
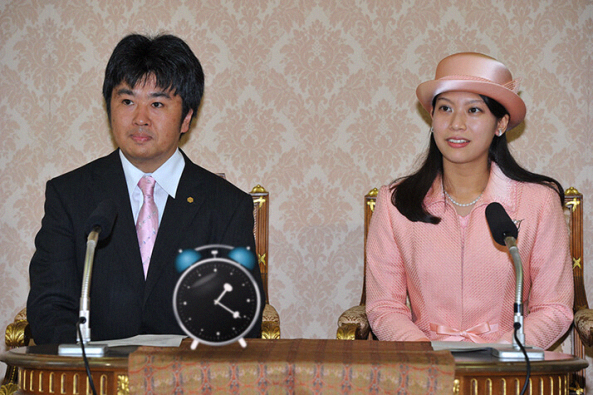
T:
1.21
